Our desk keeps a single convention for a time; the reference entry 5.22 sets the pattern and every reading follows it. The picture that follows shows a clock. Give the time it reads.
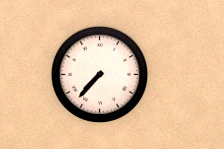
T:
7.37
